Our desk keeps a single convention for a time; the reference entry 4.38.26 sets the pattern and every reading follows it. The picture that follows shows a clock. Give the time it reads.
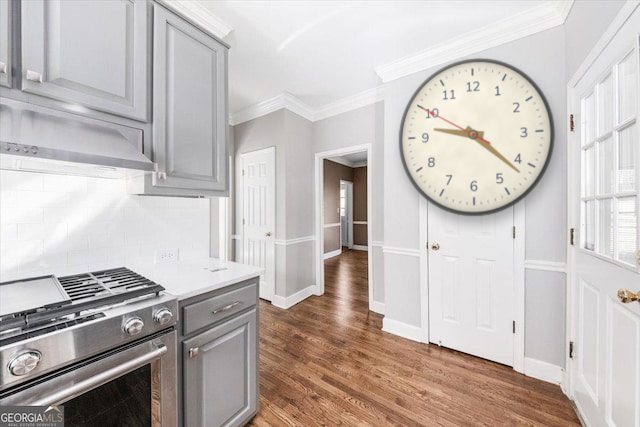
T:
9.21.50
